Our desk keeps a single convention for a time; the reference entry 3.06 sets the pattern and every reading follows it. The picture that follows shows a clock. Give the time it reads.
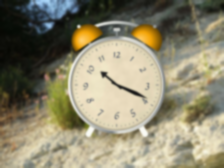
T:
10.19
